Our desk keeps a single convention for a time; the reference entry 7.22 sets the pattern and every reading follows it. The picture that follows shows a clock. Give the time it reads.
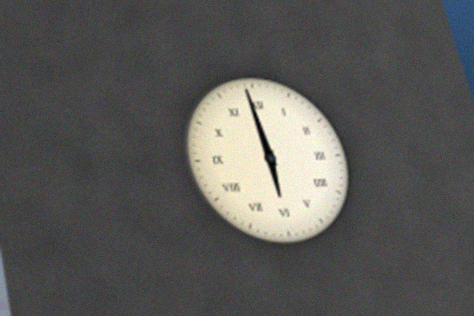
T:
5.59
